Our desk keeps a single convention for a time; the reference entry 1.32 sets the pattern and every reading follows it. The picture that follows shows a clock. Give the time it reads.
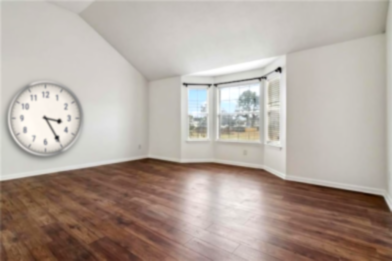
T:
3.25
